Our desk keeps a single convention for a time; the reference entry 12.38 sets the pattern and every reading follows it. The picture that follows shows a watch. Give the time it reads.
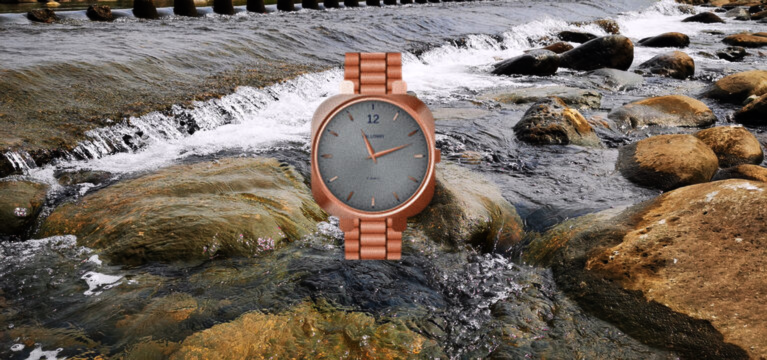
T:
11.12
